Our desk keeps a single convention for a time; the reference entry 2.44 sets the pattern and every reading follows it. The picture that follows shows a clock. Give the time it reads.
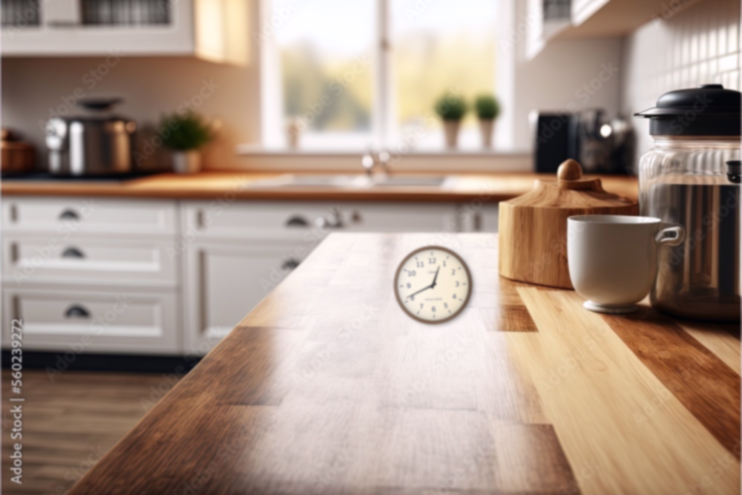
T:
12.41
